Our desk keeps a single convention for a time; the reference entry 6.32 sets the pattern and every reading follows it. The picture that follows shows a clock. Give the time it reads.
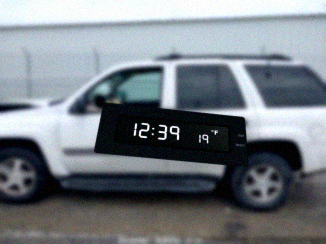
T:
12.39
